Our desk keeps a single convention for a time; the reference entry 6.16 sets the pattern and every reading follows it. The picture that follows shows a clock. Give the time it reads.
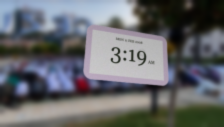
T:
3.19
